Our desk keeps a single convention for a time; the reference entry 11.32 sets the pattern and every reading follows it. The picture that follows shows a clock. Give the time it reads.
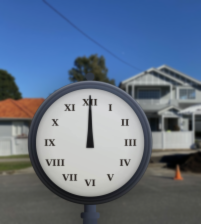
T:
12.00
